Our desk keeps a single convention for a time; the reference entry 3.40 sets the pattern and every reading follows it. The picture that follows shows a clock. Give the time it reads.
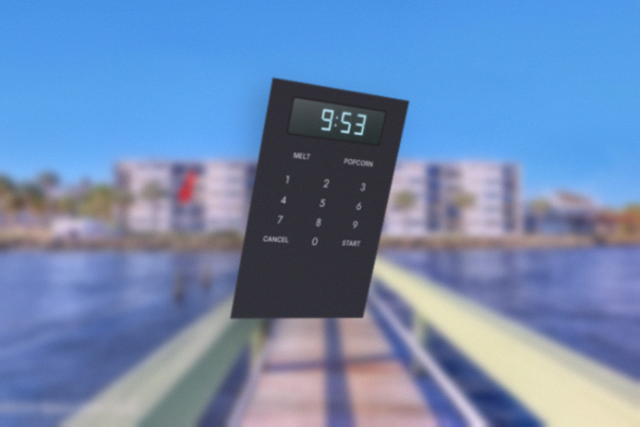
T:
9.53
